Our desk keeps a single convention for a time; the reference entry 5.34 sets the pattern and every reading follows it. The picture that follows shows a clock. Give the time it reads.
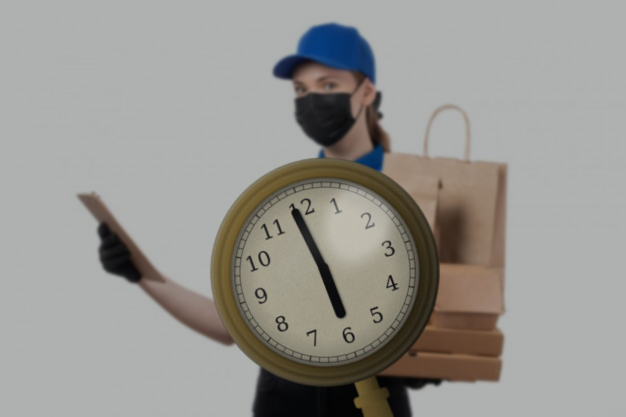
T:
5.59
